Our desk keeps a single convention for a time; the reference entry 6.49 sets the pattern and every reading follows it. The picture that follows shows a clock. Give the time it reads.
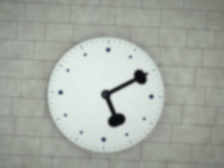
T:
5.10
